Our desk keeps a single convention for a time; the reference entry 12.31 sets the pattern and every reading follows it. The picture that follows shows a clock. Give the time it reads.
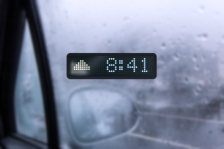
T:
8.41
